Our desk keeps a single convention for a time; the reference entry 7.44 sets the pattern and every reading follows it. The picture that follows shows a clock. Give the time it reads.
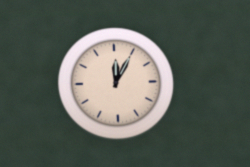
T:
12.05
